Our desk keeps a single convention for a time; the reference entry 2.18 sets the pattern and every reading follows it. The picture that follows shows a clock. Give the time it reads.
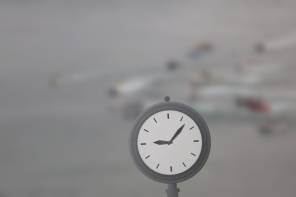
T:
9.07
